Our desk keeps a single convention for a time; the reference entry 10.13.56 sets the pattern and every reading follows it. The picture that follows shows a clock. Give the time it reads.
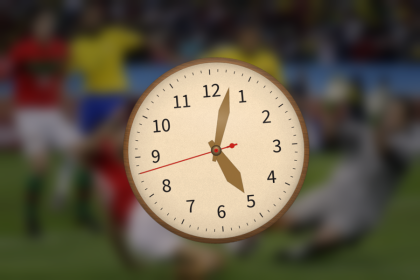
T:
5.02.43
